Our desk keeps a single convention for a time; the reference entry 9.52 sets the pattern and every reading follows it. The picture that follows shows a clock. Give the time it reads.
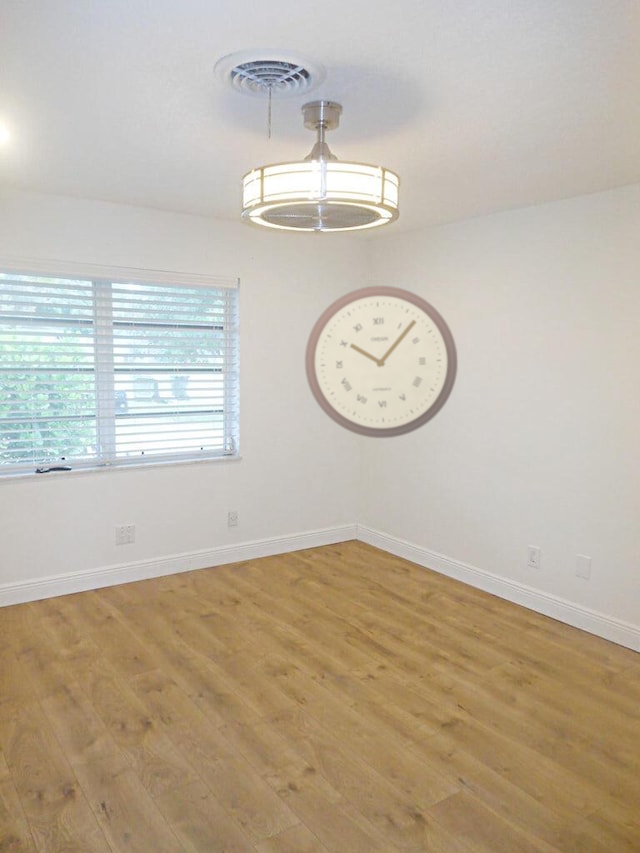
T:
10.07
